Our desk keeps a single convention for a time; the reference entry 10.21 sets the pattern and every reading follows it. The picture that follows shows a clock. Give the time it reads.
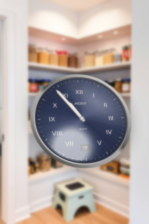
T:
10.54
